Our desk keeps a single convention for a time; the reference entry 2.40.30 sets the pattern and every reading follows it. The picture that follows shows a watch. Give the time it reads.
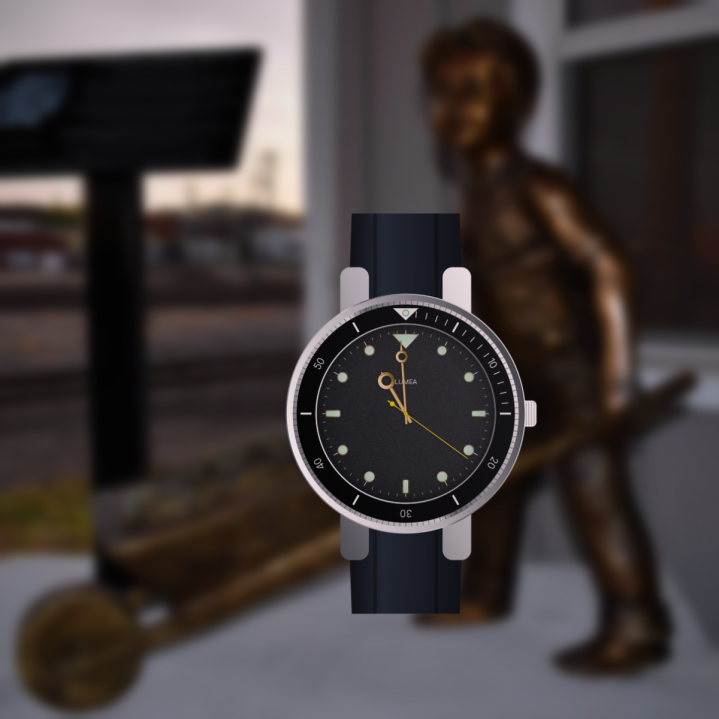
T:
10.59.21
